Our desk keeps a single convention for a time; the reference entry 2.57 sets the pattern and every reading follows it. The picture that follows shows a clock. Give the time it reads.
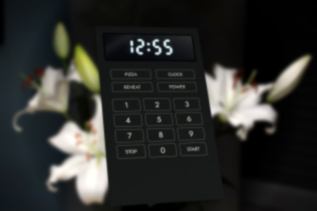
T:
12.55
